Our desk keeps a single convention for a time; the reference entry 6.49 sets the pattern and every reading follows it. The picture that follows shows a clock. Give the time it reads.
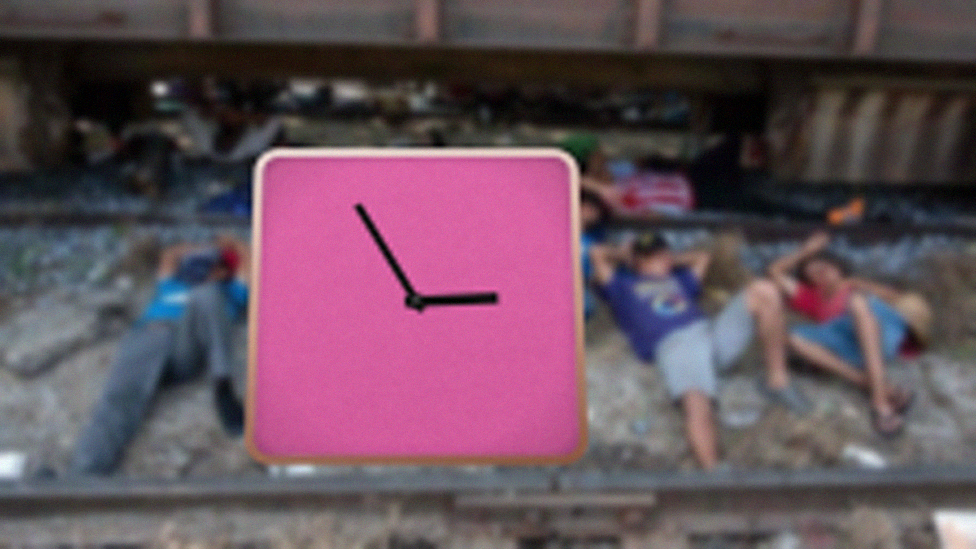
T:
2.55
